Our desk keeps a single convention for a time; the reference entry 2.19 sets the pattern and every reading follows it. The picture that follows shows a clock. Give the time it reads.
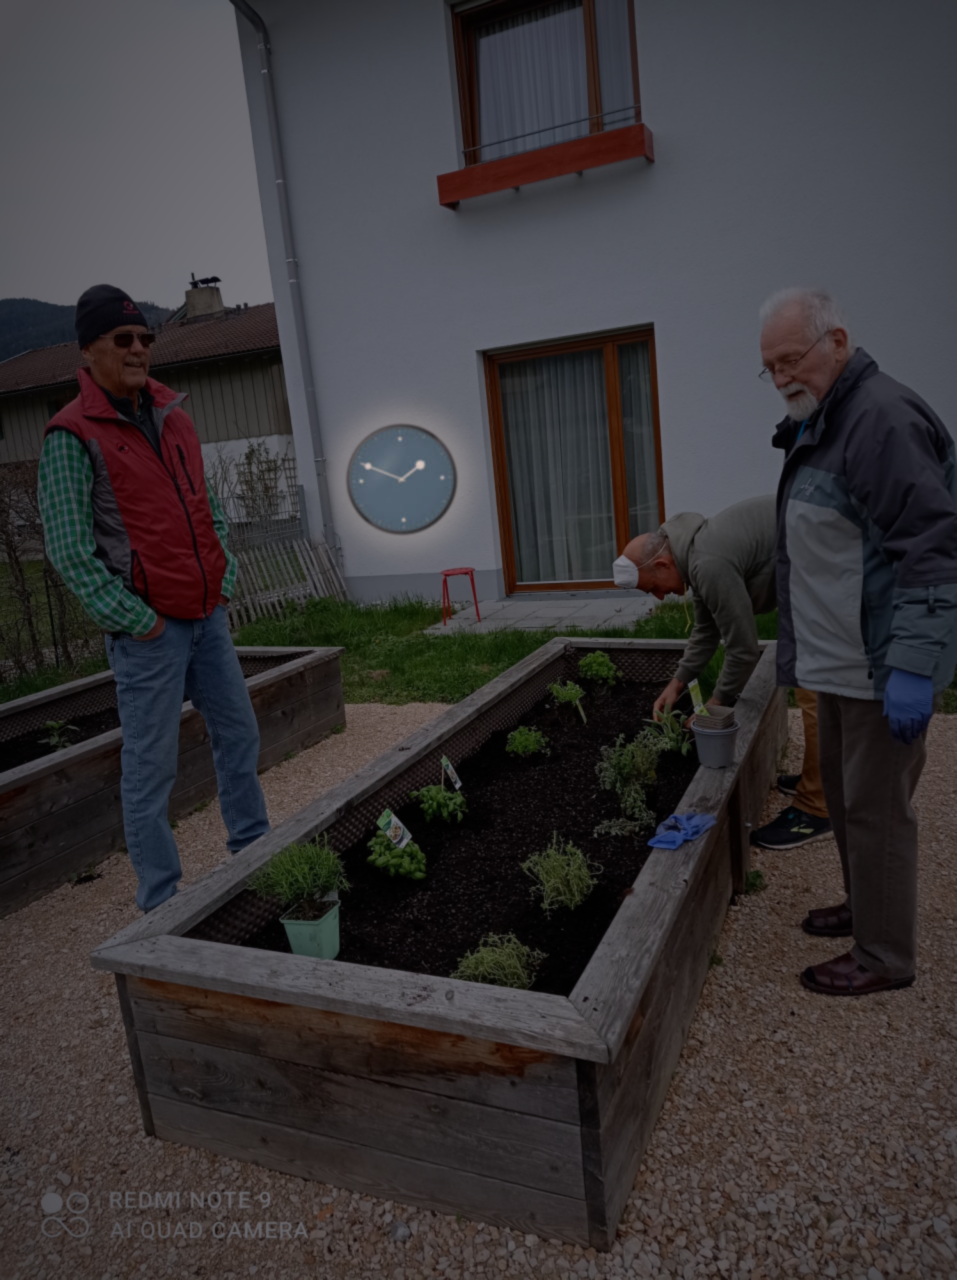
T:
1.49
